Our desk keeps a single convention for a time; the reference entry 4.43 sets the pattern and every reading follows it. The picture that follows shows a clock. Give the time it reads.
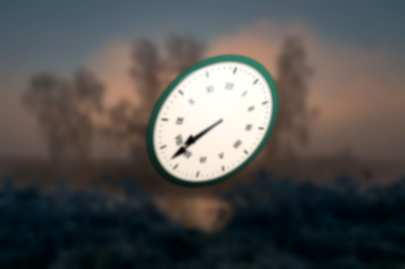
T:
7.37
